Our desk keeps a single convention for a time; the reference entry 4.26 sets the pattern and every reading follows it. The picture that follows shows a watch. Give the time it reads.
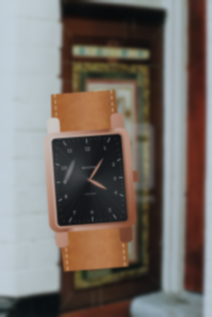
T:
4.06
